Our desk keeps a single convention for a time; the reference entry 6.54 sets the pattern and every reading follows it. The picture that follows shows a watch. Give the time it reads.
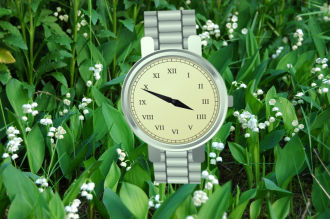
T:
3.49
